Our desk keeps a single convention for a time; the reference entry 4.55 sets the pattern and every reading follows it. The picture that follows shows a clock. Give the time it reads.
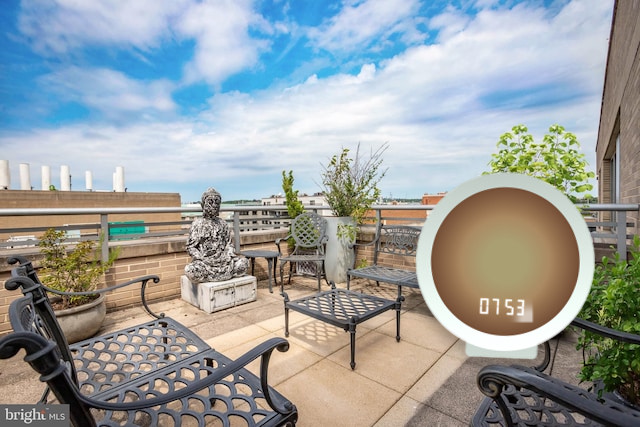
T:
7.53
